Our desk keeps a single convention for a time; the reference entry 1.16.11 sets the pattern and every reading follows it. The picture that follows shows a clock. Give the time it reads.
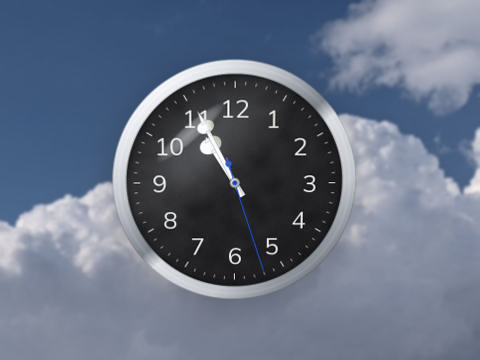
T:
10.55.27
